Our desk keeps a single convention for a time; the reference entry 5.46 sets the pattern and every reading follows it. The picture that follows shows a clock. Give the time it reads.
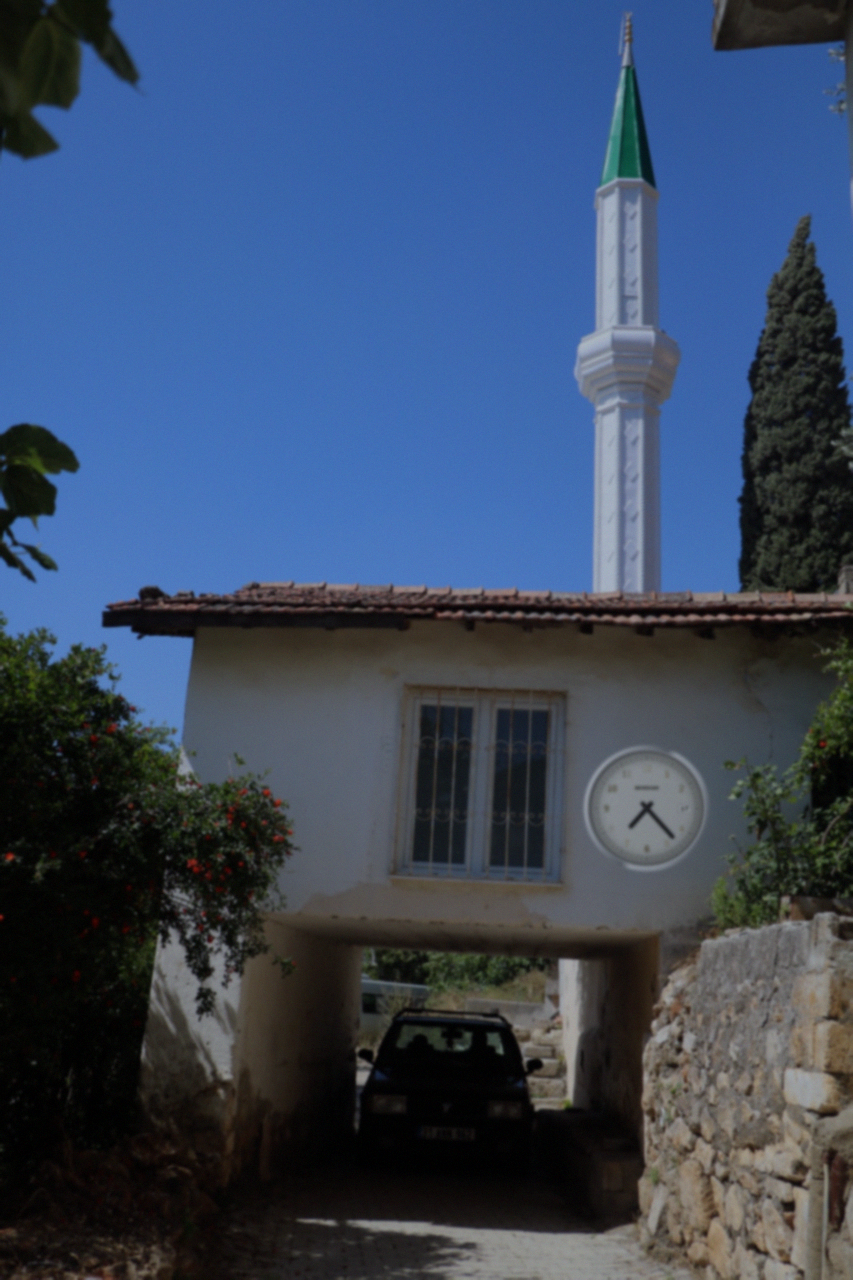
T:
7.23
